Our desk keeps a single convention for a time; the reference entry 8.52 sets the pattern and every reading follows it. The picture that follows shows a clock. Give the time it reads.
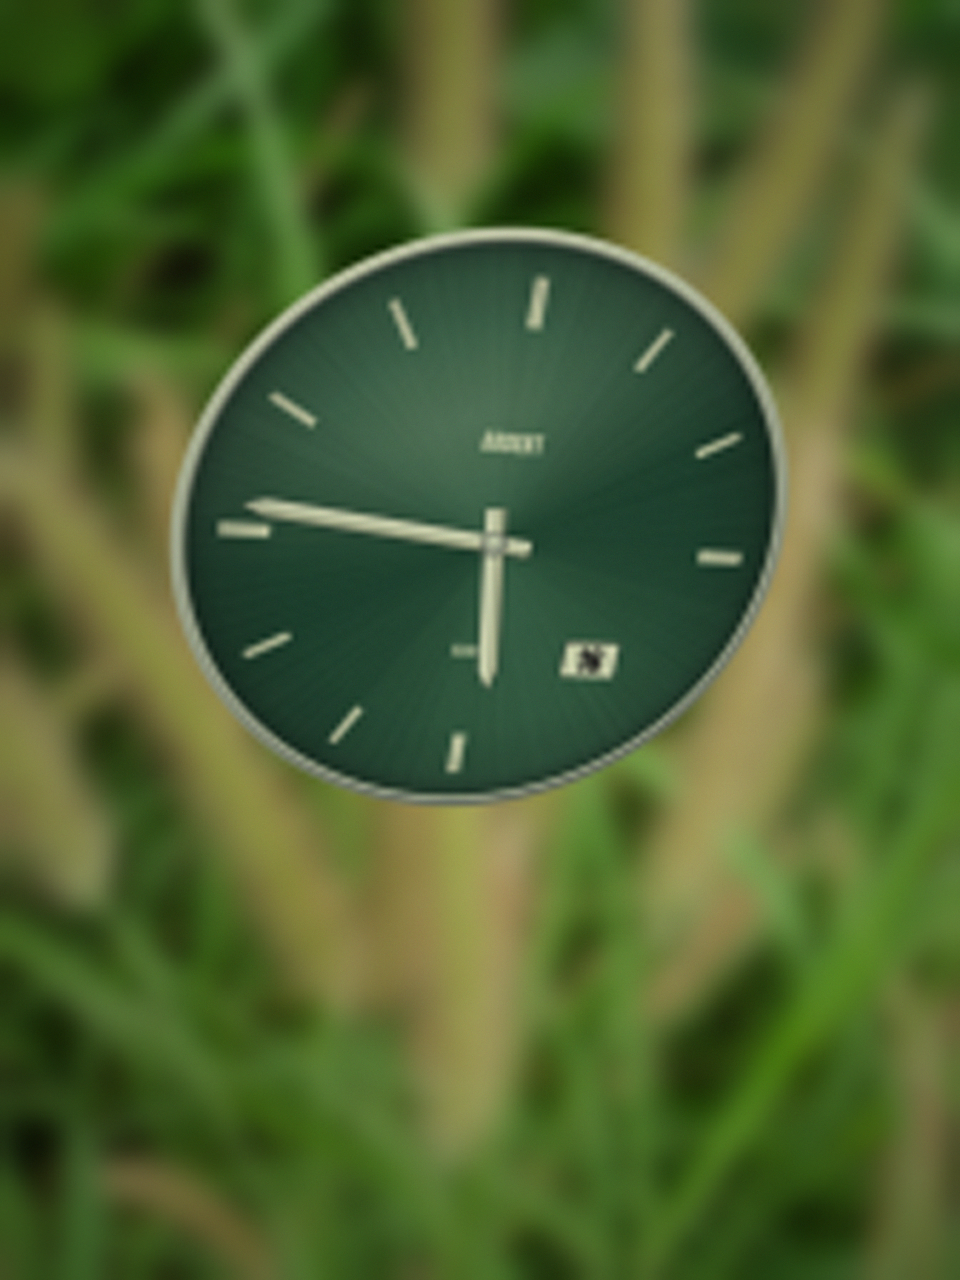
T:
5.46
